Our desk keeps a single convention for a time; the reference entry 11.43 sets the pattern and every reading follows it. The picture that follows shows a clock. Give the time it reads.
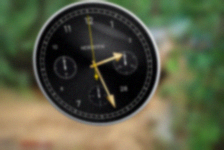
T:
2.27
